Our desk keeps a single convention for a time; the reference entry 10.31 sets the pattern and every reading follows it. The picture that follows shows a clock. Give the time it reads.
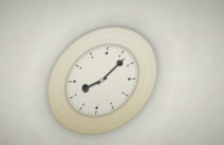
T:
8.07
